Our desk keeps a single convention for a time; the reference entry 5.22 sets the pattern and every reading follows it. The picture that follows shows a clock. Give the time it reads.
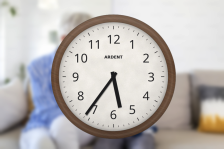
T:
5.36
